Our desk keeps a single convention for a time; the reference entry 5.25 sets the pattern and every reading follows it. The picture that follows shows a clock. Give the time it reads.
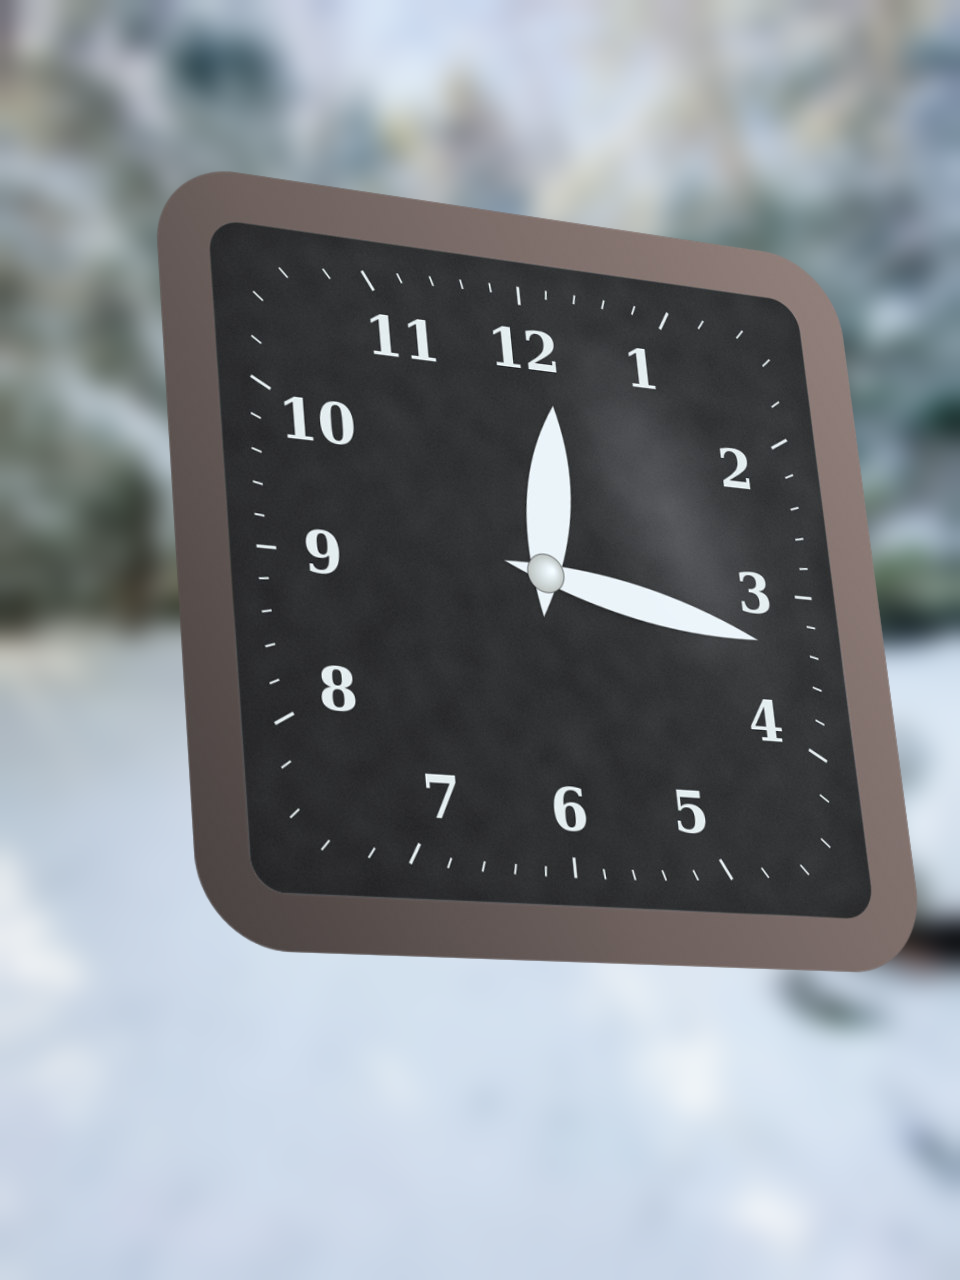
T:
12.17
